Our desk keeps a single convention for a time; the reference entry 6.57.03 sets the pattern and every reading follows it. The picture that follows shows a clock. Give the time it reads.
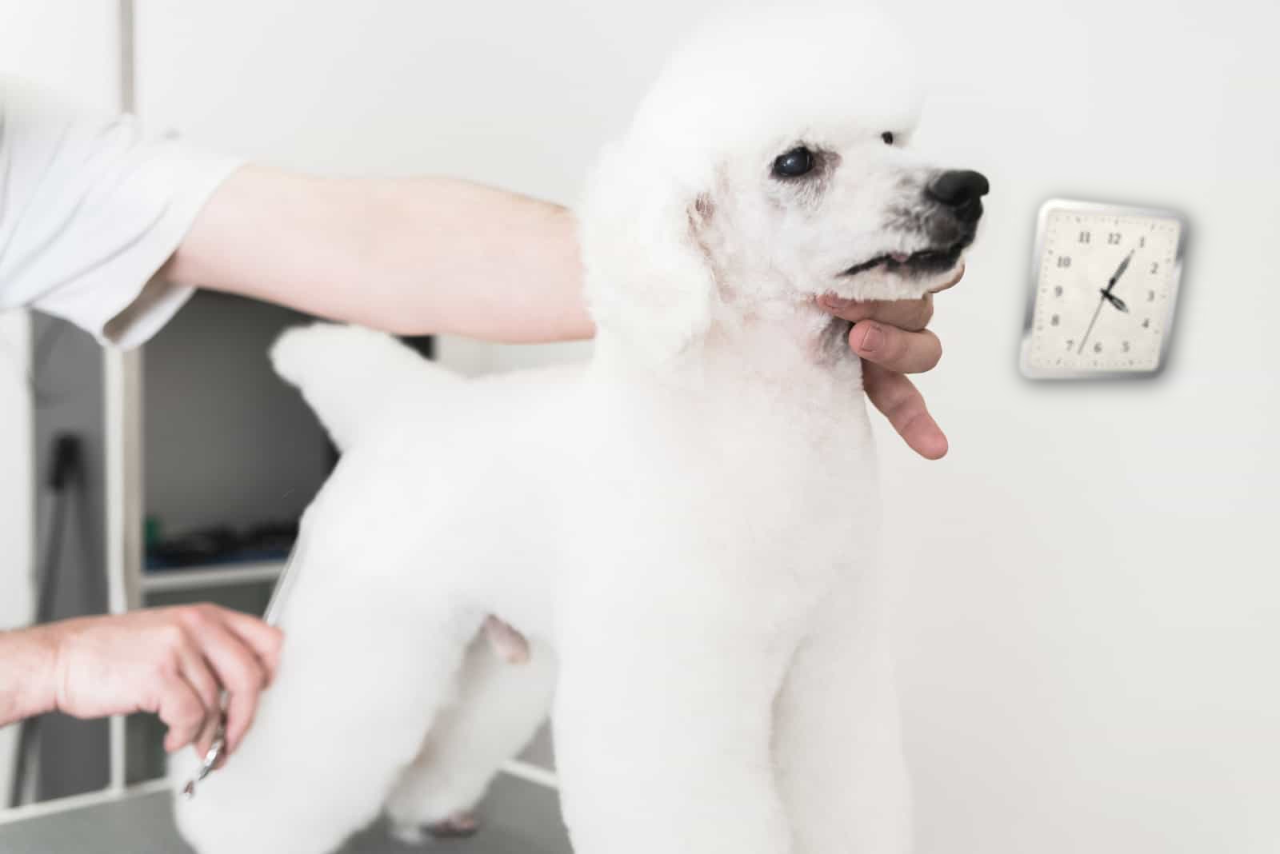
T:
4.04.33
